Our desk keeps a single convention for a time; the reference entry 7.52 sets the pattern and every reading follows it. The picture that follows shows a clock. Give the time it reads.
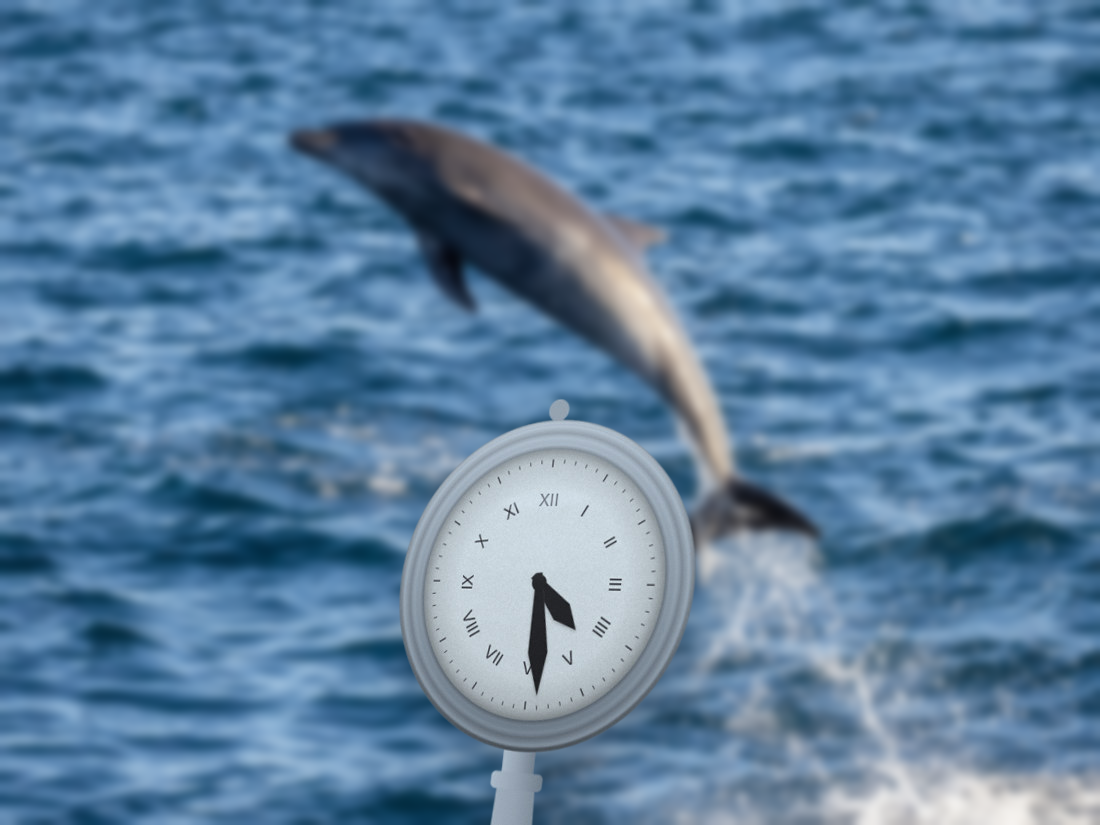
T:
4.29
